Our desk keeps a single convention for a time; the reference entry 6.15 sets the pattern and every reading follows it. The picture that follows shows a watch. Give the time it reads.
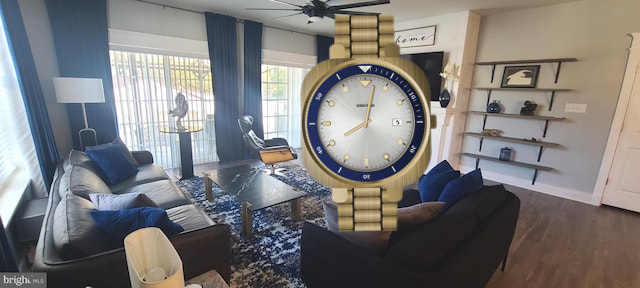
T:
8.02
